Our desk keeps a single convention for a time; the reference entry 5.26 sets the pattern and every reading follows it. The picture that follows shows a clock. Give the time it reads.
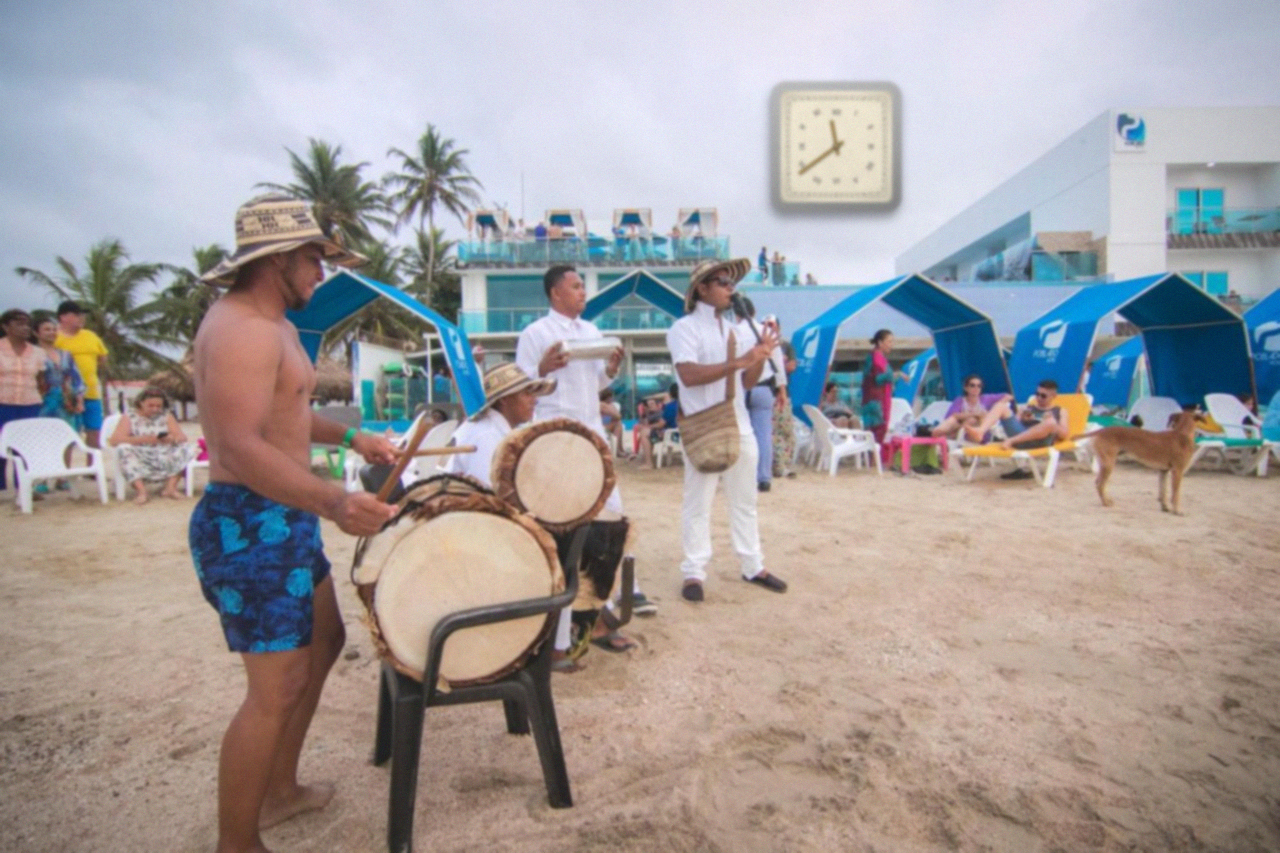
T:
11.39
